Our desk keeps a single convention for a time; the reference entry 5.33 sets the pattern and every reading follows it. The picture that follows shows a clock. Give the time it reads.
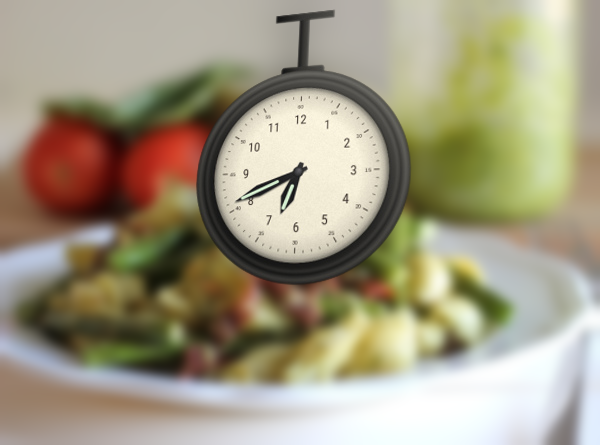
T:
6.41
